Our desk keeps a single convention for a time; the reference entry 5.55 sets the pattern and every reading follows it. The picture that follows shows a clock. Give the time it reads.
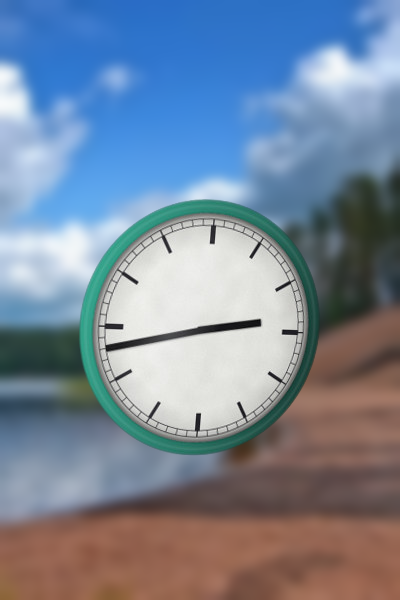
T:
2.43
